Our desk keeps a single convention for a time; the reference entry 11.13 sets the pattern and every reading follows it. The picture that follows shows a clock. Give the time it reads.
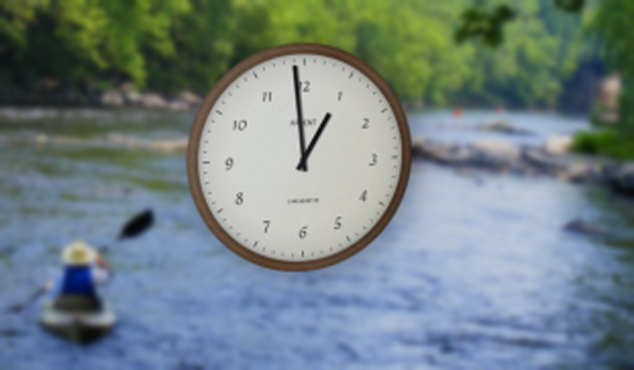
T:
12.59
